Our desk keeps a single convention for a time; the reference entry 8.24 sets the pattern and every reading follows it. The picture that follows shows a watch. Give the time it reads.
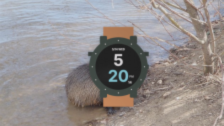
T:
5.20
